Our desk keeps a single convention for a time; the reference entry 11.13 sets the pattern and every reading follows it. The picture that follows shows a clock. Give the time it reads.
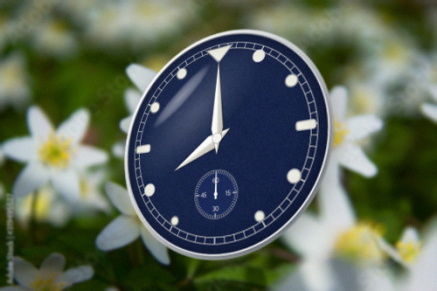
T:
8.00
